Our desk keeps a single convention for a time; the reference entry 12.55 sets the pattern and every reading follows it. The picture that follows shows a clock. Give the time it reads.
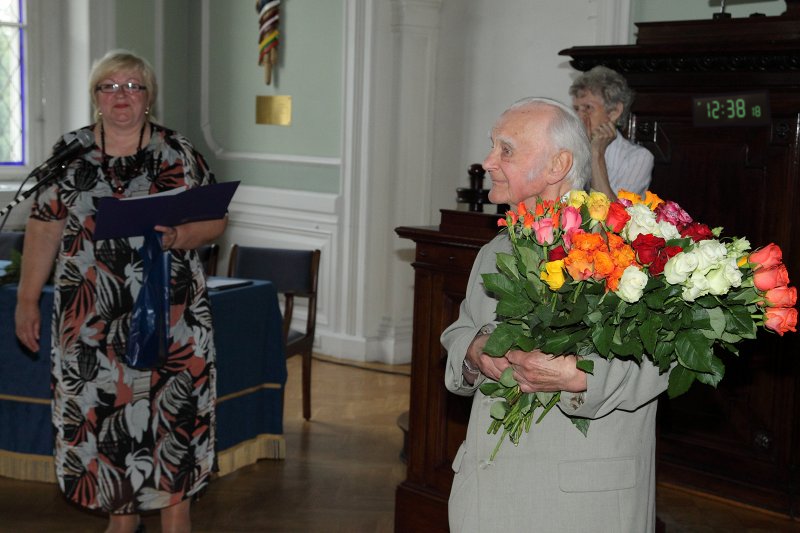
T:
12.38
